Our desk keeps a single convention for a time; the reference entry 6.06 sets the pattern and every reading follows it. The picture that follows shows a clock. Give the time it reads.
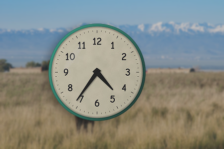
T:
4.36
